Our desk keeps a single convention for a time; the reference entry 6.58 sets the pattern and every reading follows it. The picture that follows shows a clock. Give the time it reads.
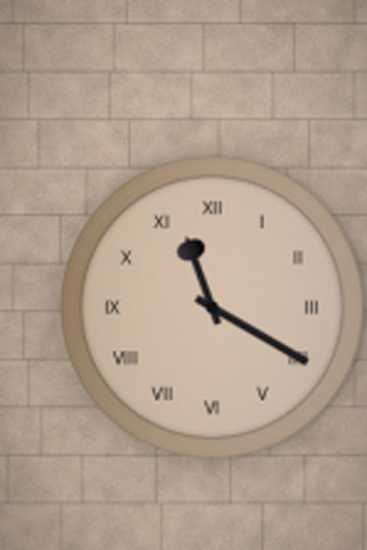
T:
11.20
